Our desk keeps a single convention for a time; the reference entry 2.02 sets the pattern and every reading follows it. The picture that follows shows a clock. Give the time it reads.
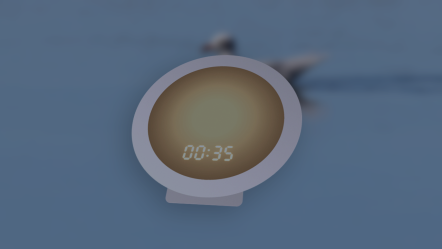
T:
0.35
